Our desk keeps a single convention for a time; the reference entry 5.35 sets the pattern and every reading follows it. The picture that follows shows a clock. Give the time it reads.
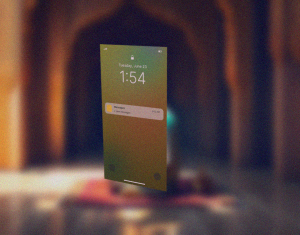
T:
1.54
